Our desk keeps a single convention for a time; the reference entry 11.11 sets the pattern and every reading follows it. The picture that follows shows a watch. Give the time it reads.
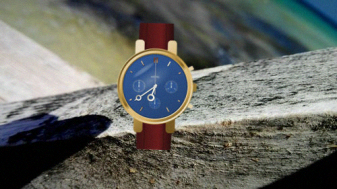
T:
6.39
